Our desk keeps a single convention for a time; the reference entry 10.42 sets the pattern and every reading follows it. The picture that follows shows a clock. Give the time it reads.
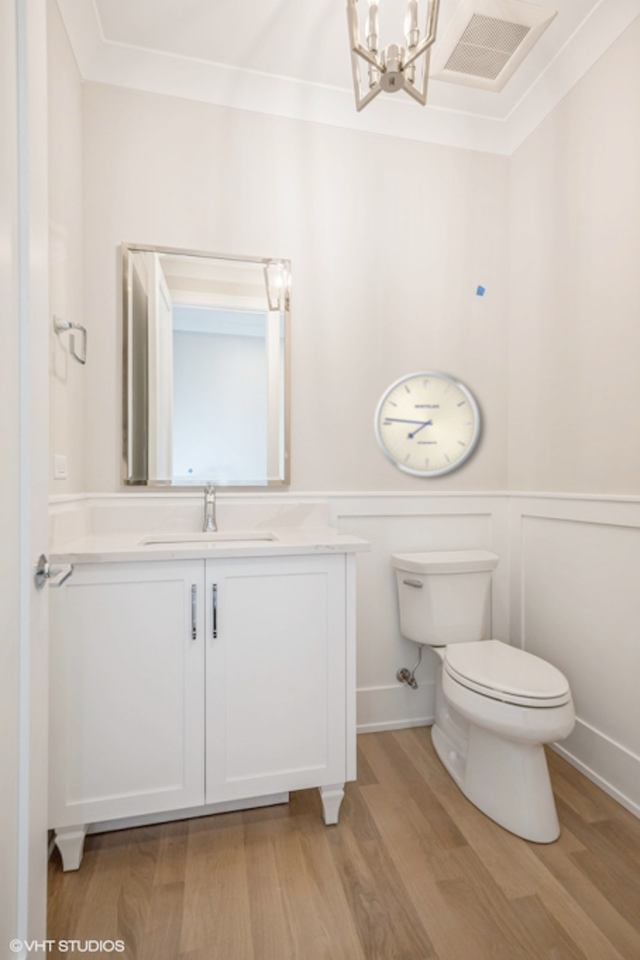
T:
7.46
